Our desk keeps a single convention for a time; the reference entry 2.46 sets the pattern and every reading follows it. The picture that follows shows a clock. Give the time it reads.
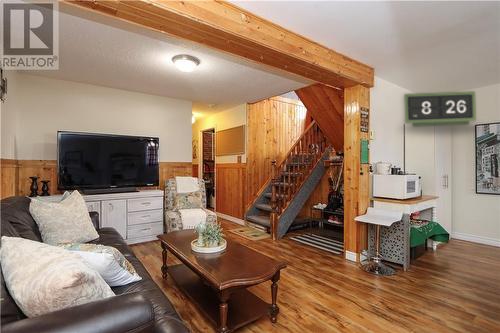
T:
8.26
